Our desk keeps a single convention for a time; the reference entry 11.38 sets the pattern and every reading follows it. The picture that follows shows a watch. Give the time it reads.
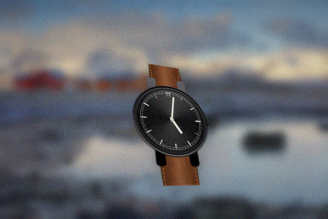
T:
5.02
